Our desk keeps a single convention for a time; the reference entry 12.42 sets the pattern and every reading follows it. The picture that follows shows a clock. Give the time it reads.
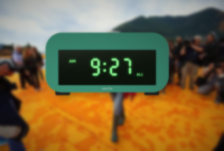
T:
9.27
